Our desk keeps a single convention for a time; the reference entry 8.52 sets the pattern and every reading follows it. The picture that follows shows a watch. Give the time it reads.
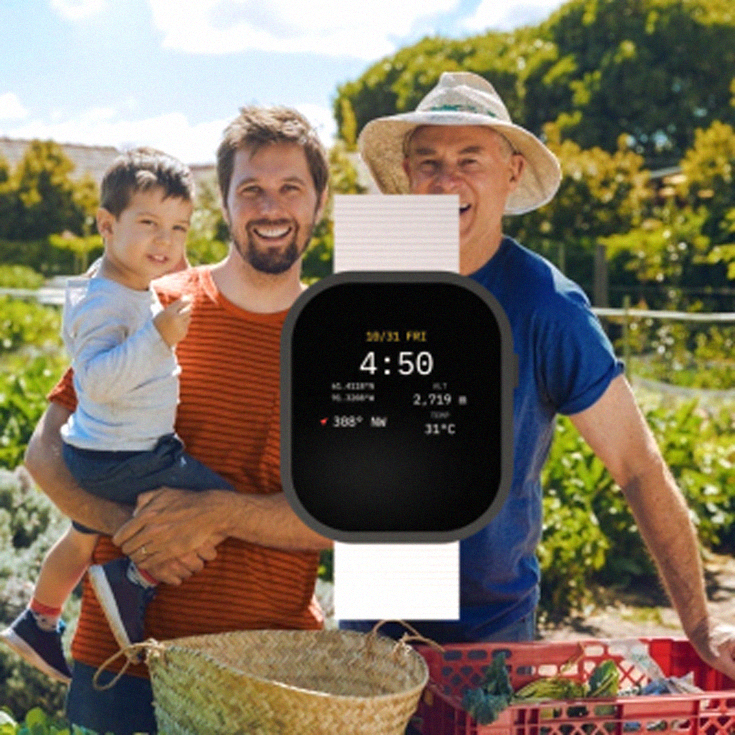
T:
4.50
